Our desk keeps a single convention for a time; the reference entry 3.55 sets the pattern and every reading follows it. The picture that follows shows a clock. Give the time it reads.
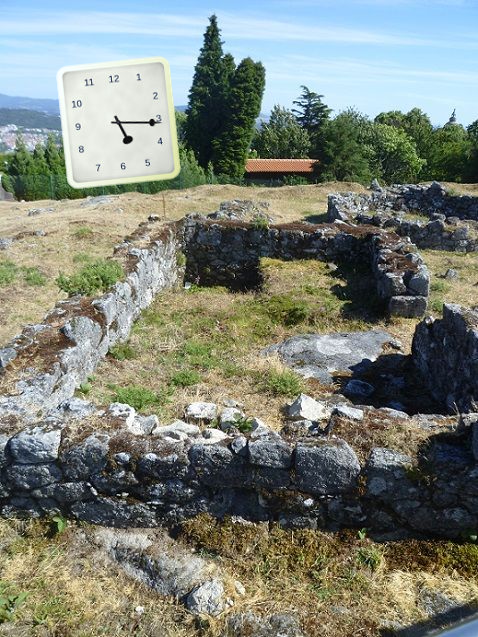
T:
5.16
